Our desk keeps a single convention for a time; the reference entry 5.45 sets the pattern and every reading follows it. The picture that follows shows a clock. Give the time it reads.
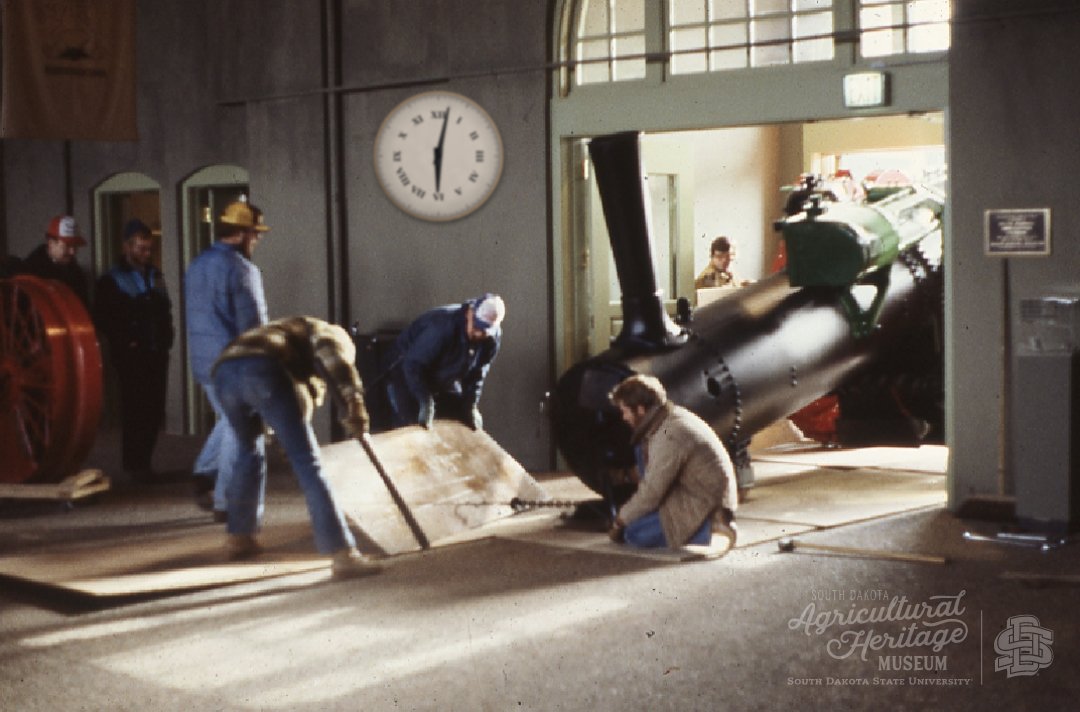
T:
6.02
